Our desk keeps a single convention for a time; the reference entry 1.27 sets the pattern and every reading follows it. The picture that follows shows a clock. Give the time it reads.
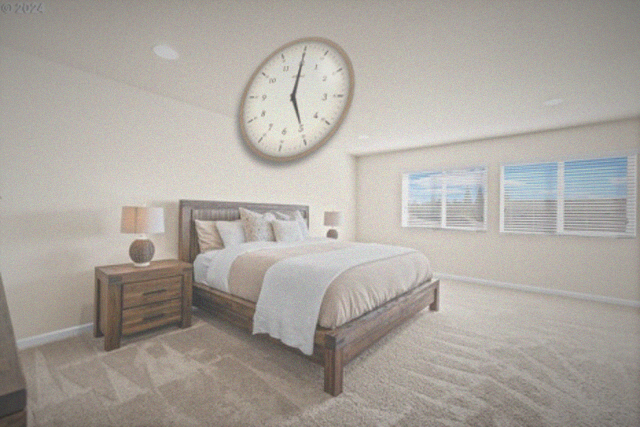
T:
5.00
